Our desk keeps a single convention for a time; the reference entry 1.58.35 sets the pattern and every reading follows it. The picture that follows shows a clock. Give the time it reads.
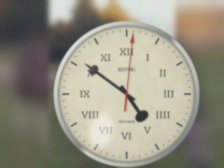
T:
4.51.01
